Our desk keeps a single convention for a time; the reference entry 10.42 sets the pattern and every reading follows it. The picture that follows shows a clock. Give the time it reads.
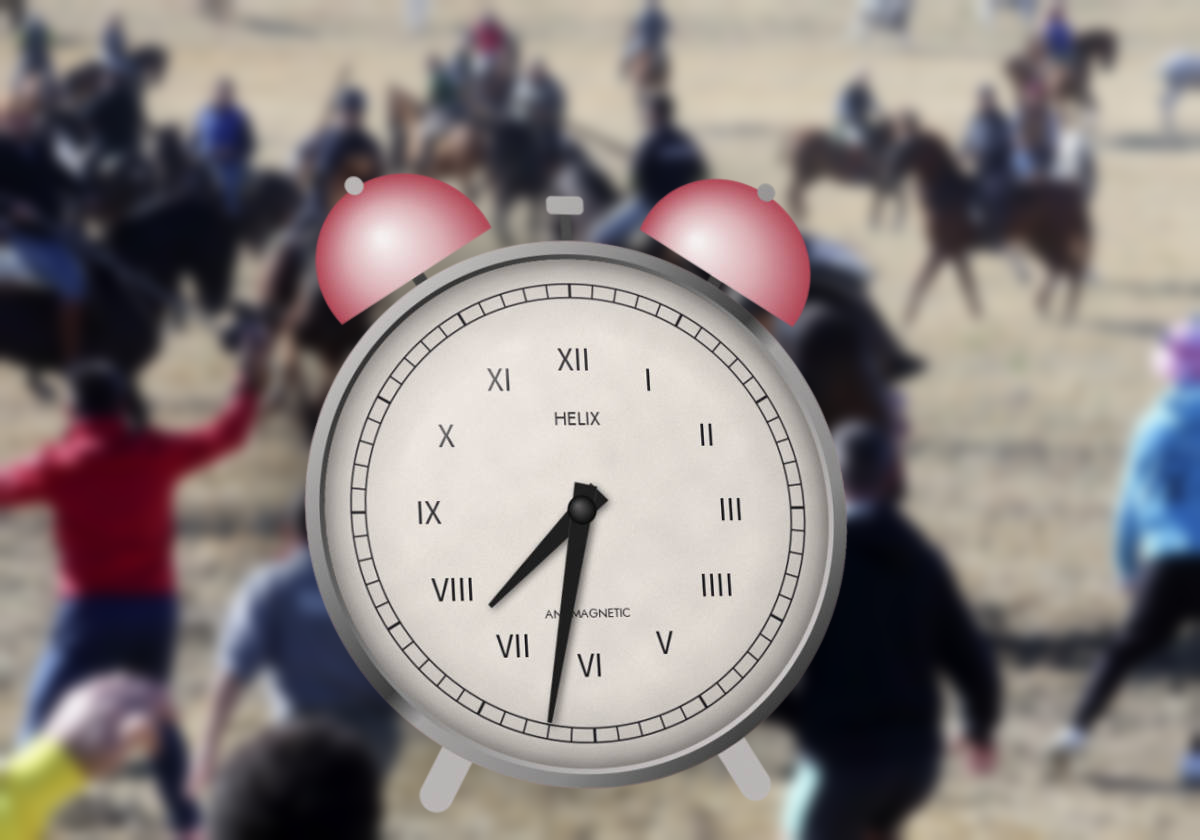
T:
7.32
